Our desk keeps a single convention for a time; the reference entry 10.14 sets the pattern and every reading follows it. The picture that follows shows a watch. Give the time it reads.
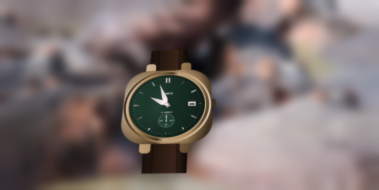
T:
9.57
